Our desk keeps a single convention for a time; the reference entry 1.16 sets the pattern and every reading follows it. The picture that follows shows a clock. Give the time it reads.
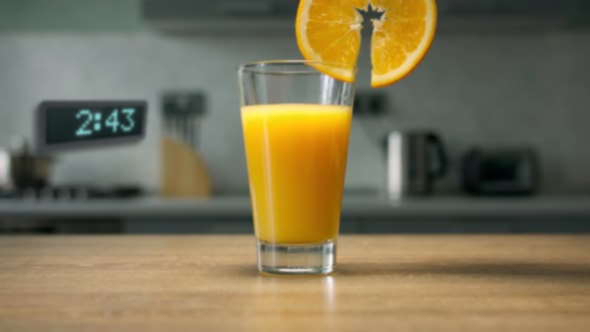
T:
2.43
